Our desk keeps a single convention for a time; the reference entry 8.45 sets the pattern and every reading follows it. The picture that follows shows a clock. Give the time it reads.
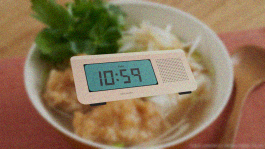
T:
10.59
